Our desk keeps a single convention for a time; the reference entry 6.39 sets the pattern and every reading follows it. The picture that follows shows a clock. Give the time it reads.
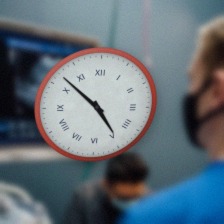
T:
4.52
